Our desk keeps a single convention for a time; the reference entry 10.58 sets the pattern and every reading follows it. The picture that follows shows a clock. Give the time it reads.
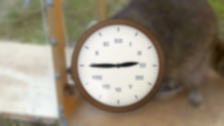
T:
2.45
